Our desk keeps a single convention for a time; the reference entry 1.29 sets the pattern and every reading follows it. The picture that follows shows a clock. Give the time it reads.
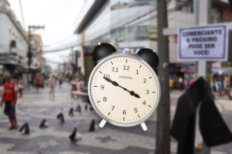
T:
3.49
